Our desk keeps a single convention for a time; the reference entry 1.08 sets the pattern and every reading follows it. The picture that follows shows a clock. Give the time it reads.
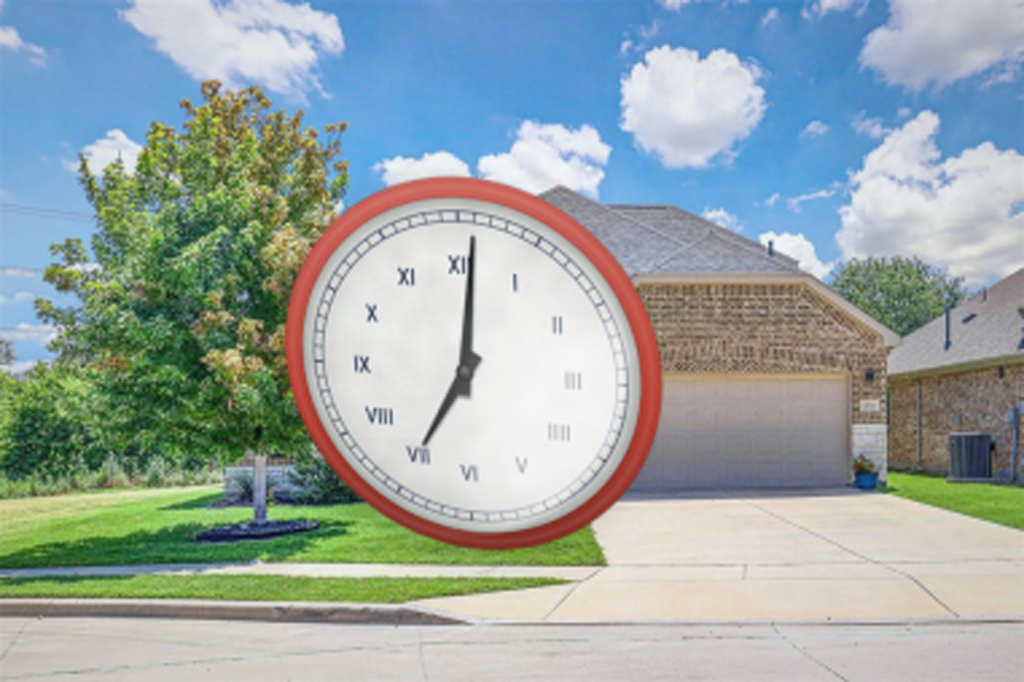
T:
7.01
